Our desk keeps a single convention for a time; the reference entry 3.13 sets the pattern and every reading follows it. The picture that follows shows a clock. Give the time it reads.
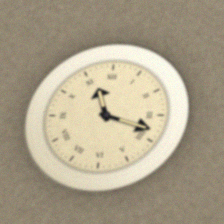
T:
11.18
